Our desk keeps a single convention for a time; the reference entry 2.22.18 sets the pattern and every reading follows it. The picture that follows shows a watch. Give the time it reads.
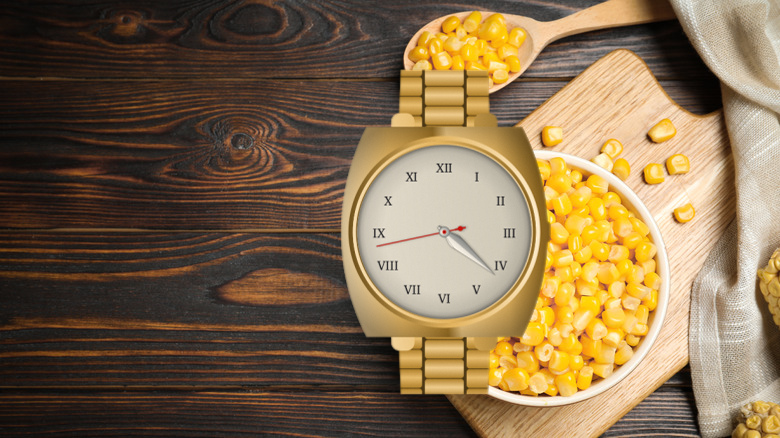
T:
4.21.43
